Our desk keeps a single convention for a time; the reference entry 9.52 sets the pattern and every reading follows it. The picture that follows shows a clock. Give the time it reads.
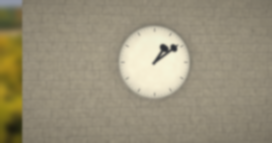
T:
1.09
